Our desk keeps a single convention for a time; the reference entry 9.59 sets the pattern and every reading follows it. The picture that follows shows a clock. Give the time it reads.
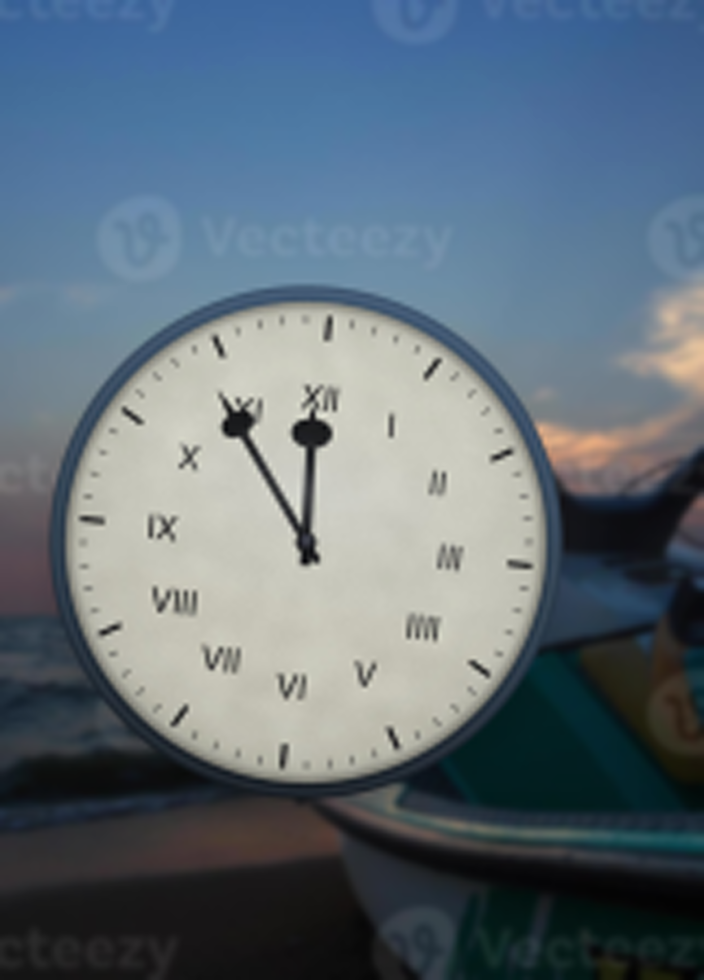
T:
11.54
